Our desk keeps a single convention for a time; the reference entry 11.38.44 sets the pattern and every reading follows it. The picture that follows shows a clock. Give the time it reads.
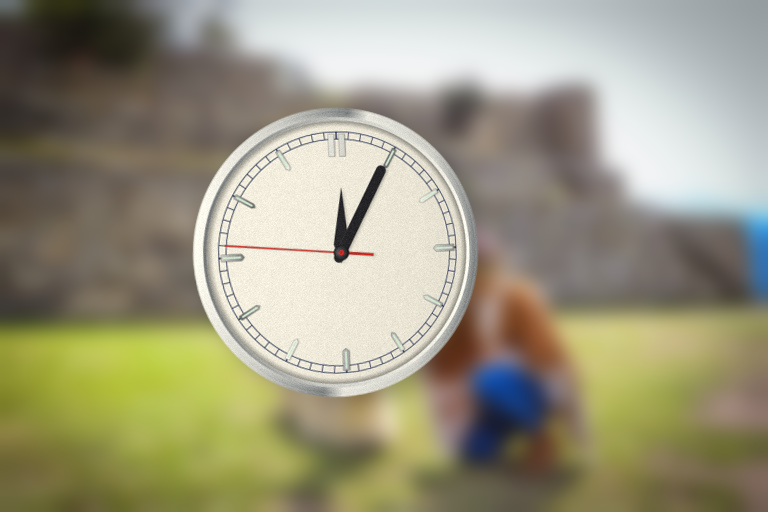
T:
12.04.46
